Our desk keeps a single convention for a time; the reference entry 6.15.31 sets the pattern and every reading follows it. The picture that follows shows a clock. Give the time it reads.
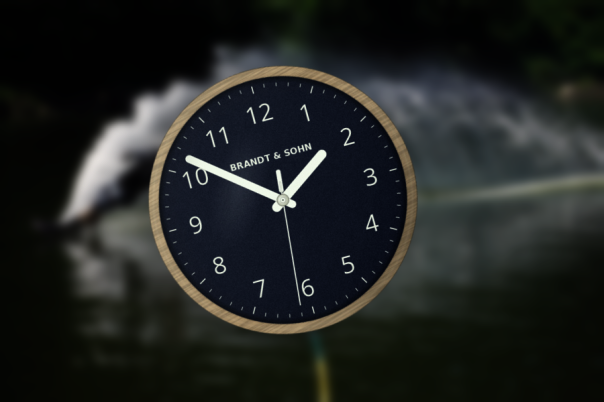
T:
1.51.31
